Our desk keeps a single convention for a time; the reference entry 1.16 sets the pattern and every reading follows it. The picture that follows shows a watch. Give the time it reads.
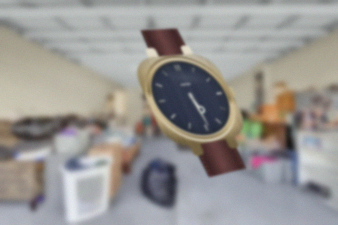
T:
5.29
